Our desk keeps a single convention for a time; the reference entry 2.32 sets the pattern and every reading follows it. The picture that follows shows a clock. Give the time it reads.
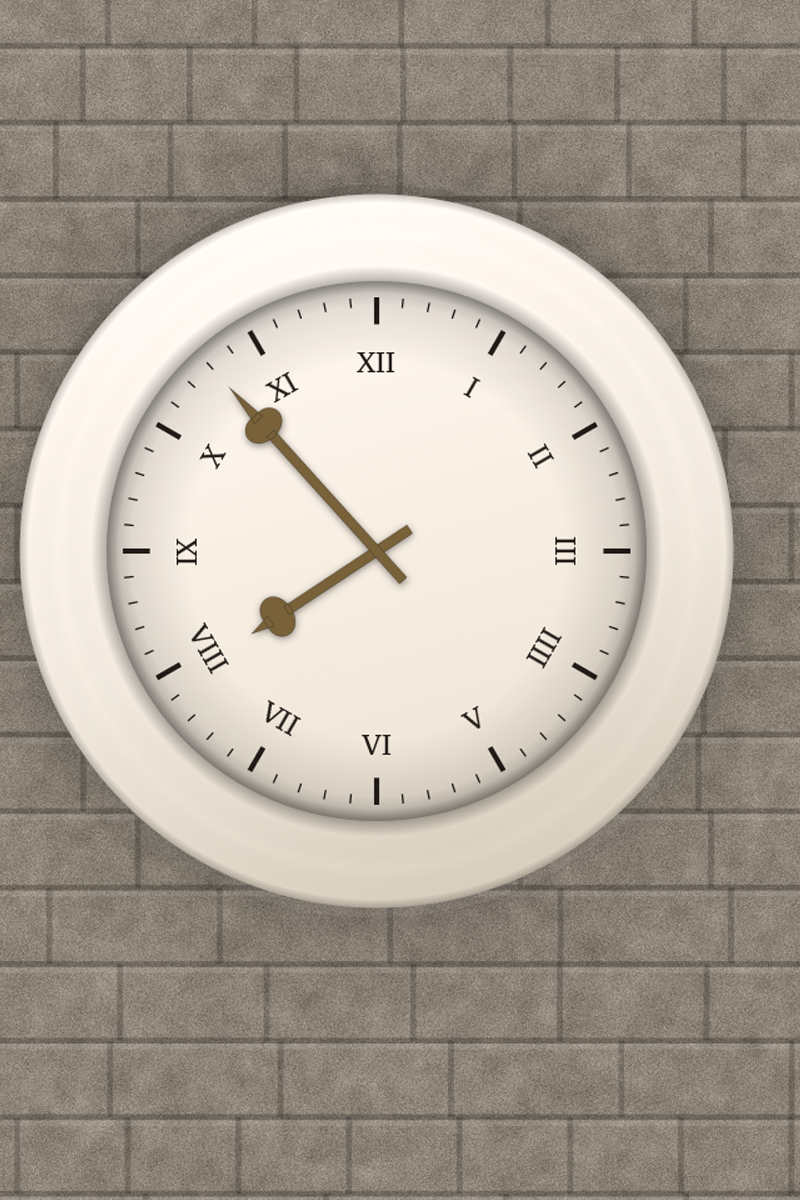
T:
7.53
